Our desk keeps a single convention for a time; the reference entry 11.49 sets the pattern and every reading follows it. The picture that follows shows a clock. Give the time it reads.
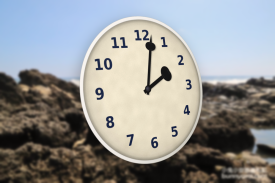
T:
2.02
